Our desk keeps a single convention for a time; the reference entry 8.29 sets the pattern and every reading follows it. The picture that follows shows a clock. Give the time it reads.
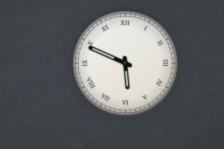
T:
5.49
